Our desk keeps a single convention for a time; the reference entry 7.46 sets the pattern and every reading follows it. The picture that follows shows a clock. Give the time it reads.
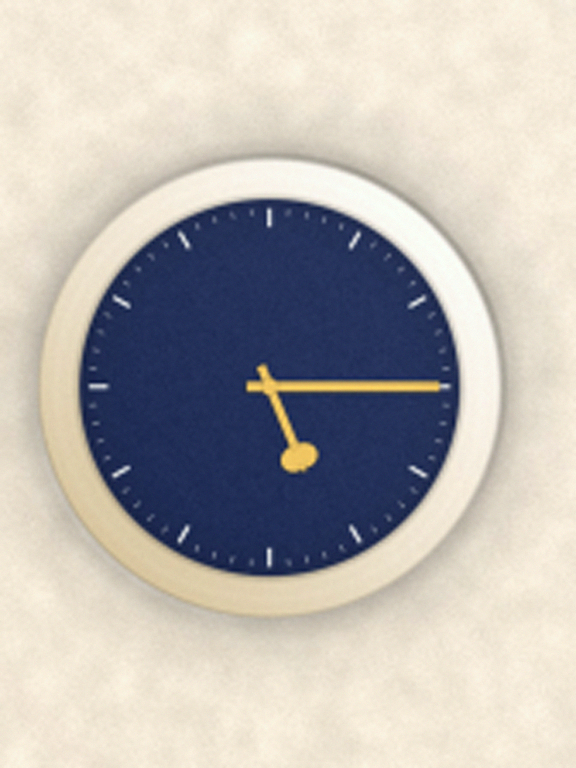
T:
5.15
